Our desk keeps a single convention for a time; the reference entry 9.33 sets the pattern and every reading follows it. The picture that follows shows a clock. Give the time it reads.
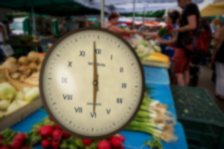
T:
5.59
